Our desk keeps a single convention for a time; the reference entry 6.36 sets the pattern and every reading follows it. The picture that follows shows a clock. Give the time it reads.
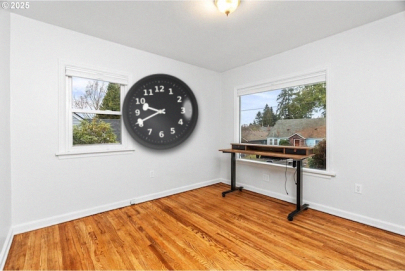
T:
9.41
